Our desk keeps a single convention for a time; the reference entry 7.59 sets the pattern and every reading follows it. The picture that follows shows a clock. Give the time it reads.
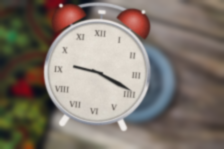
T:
9.19
